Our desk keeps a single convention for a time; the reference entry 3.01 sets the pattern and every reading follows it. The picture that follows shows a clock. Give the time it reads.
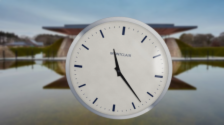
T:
11.23
